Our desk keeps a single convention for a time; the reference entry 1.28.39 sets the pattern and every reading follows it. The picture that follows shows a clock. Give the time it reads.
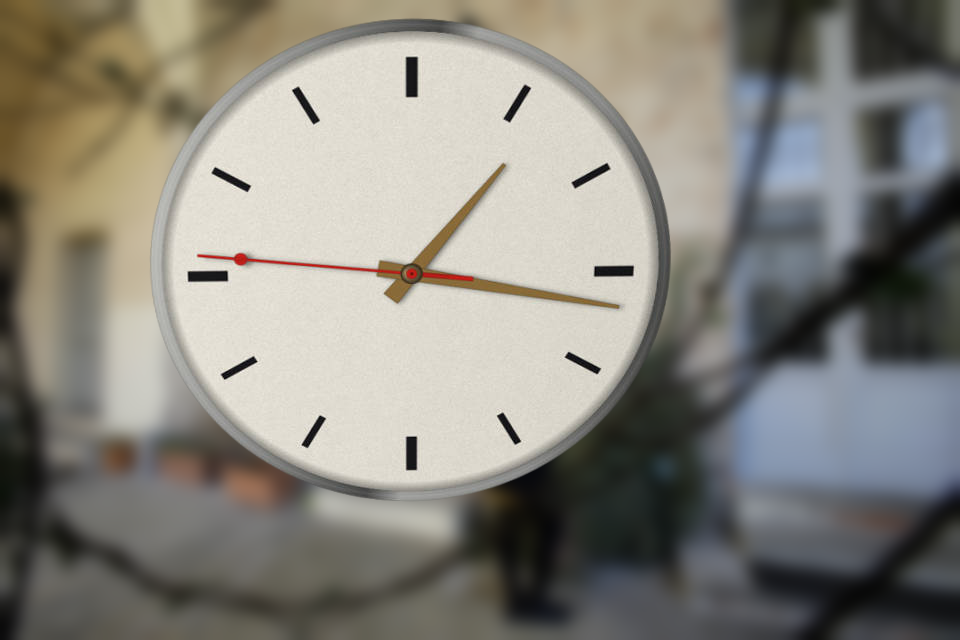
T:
1.16.46
